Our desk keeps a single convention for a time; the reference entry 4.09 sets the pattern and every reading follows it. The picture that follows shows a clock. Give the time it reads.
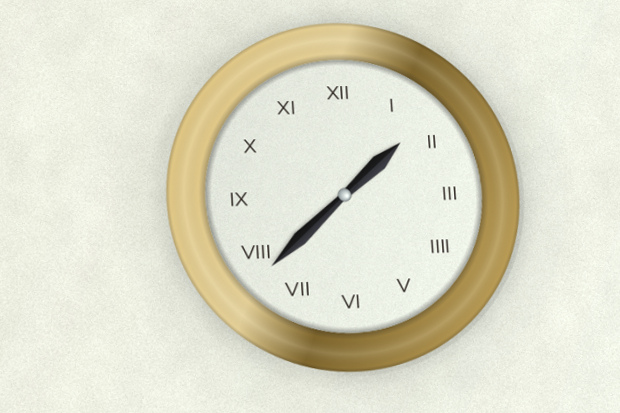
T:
1.38
